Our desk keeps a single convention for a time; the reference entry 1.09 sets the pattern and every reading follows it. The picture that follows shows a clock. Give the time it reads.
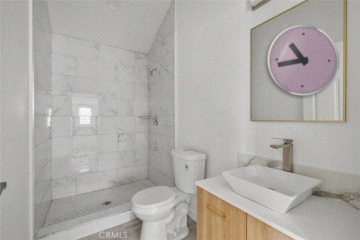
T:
10.43
